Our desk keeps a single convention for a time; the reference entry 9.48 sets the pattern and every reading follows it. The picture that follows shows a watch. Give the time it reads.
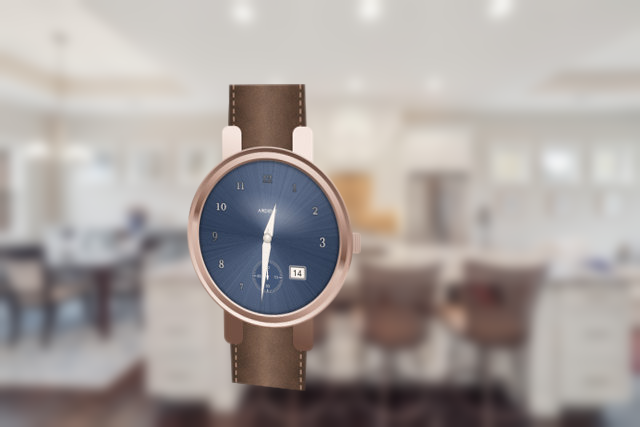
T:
12.31
